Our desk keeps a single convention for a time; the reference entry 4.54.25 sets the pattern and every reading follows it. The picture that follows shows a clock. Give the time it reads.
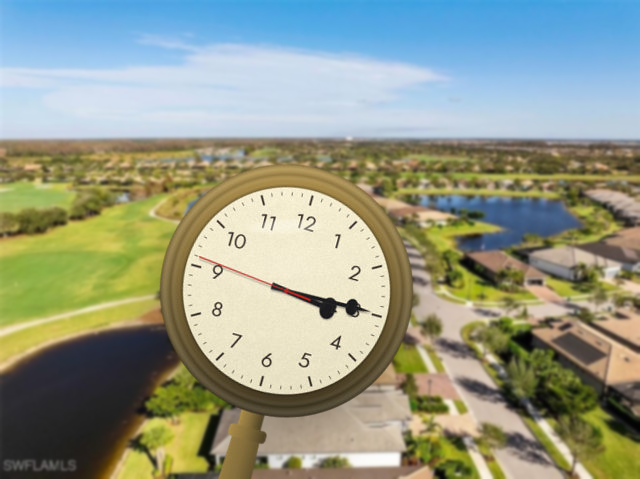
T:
3.14.46
